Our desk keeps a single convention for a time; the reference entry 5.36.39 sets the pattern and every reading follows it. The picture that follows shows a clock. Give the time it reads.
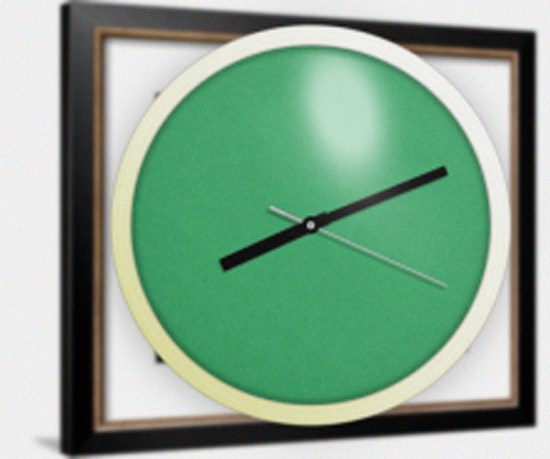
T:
8.11.19
